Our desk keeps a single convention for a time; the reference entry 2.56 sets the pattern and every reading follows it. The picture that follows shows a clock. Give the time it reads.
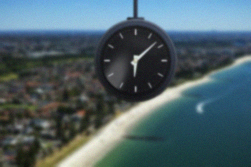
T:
6.08
